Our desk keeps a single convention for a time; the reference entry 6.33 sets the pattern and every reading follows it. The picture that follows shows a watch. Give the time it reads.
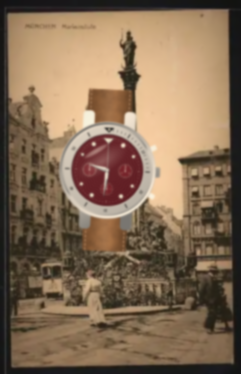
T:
9.31
